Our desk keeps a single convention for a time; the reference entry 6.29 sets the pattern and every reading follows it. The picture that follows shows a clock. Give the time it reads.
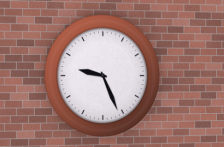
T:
9.26
